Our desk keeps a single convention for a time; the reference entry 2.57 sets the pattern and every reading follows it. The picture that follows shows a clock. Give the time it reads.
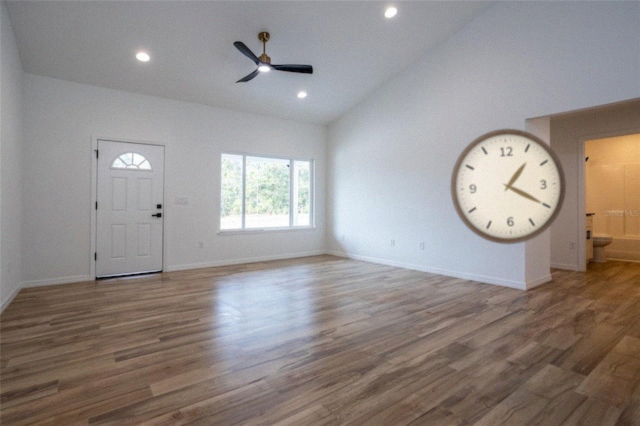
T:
1.20
